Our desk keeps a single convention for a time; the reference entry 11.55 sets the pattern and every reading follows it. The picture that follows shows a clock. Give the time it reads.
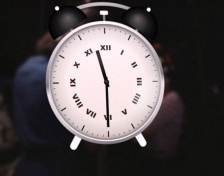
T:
11.30
